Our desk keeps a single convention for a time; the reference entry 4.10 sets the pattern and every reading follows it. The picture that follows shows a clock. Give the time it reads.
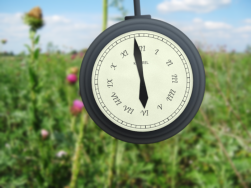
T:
5.59
